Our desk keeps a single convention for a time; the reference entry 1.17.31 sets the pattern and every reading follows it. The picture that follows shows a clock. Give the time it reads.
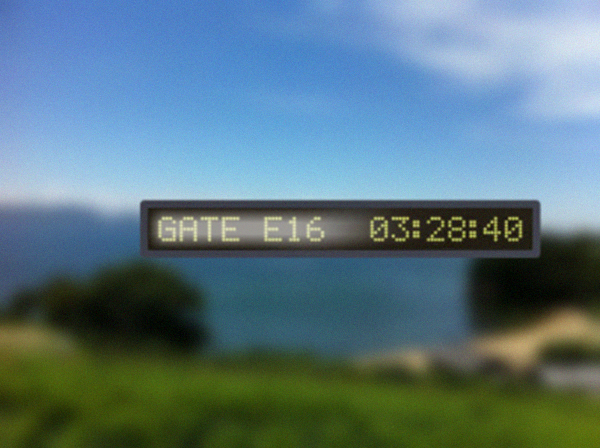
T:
3.28.40
